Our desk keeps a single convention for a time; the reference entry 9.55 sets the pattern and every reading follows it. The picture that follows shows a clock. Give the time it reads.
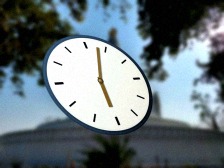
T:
6.03
